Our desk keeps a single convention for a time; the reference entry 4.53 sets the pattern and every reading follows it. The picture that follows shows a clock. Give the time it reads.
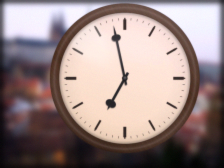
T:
6.58
